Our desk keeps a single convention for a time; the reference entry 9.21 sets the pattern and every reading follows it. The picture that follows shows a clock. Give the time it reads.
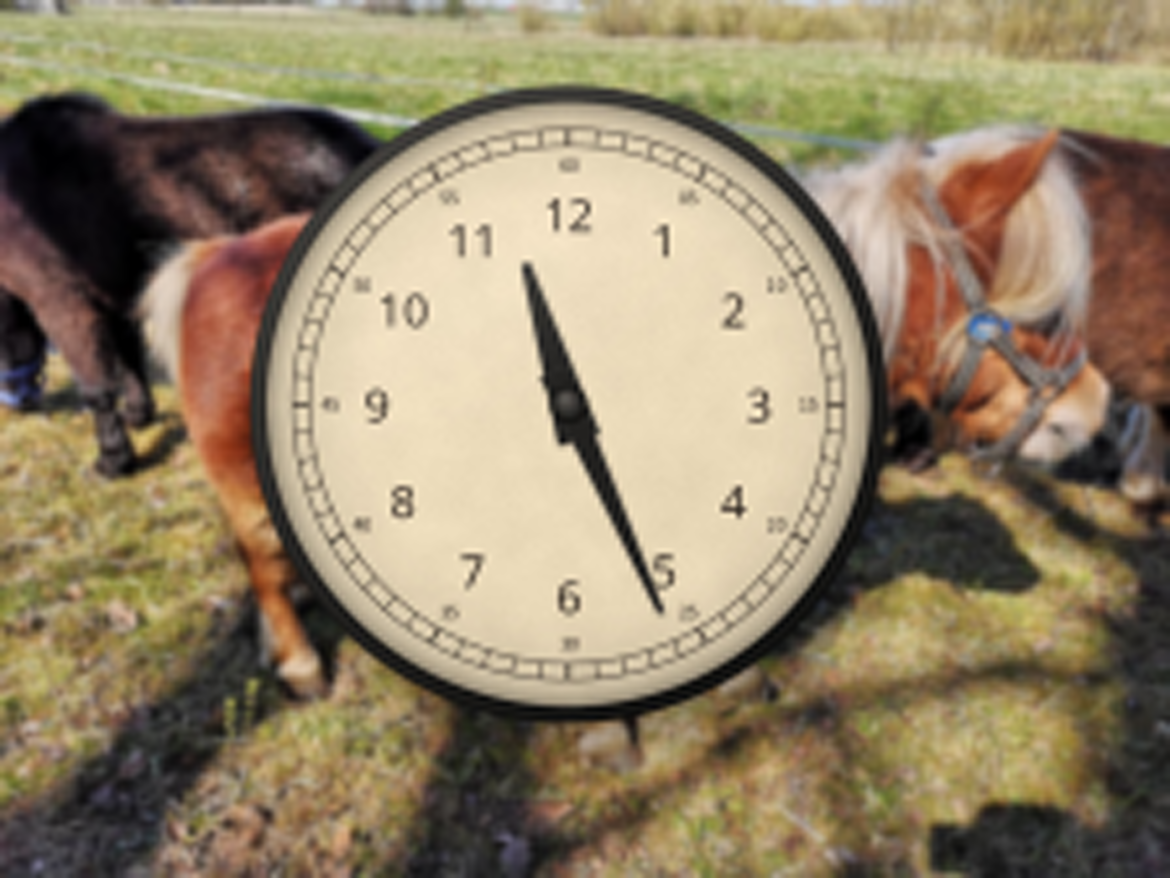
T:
11.26
